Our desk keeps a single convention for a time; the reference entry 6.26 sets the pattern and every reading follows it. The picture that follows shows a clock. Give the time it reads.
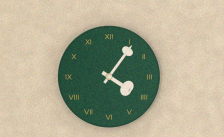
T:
4.06
